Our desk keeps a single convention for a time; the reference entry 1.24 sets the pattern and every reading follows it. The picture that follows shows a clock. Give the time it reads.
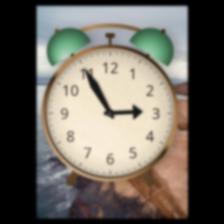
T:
2.55
